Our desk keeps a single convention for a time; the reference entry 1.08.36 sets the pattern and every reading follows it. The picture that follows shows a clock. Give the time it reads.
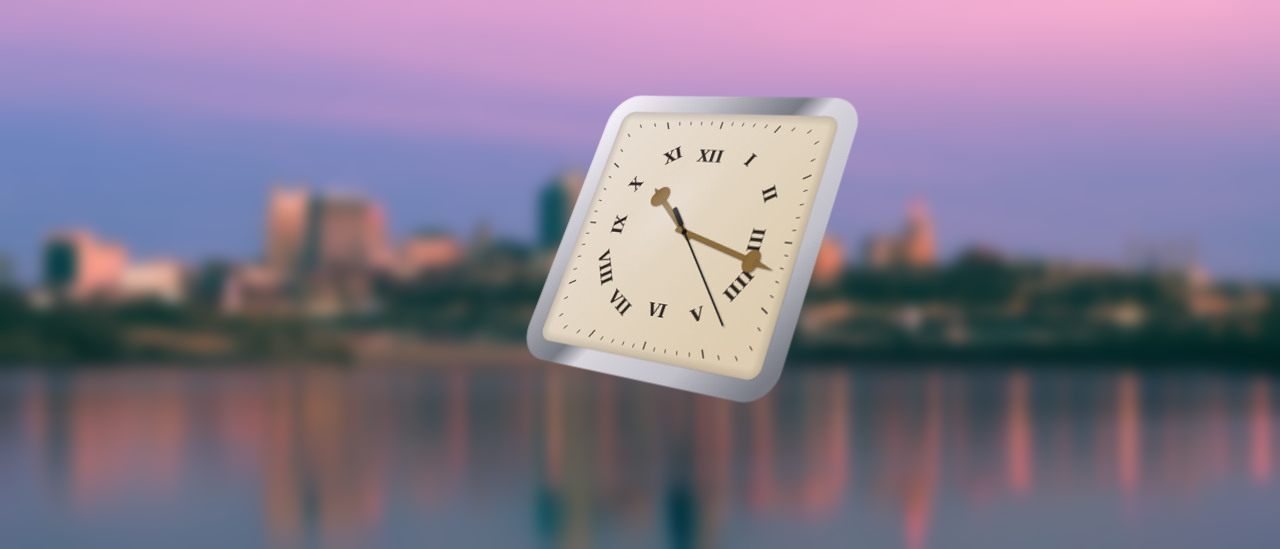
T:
10.17.23
